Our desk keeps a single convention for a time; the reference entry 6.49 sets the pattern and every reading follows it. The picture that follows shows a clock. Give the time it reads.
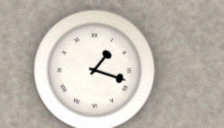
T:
1.18
